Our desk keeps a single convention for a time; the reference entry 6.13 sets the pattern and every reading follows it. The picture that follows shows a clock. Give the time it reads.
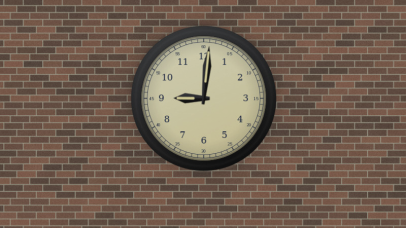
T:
9.01
